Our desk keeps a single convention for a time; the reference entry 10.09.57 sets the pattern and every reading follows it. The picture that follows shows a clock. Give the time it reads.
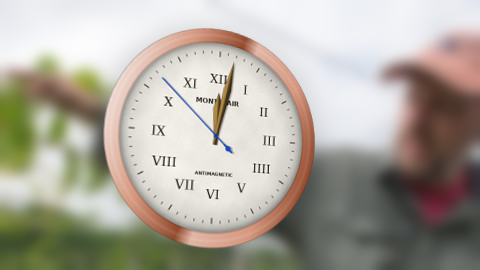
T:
12.01.52
